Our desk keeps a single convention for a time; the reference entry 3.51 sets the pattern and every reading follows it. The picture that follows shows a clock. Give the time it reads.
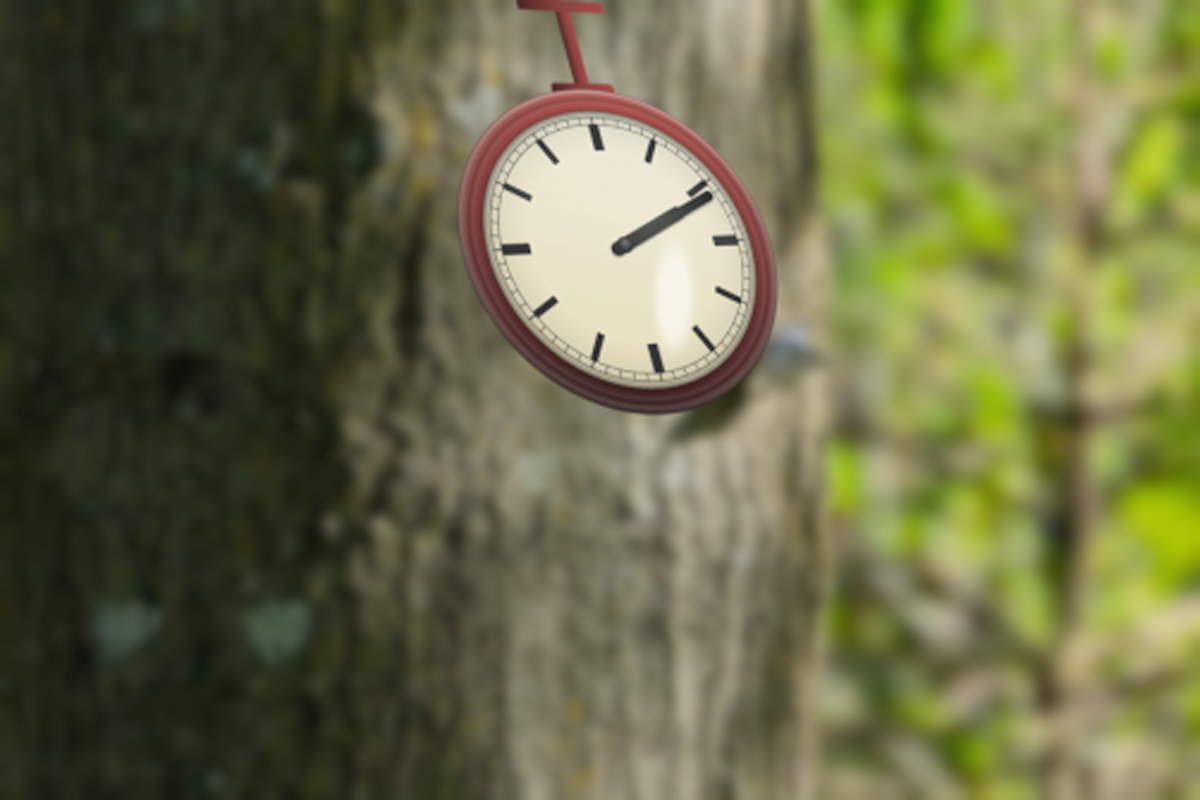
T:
2.11
